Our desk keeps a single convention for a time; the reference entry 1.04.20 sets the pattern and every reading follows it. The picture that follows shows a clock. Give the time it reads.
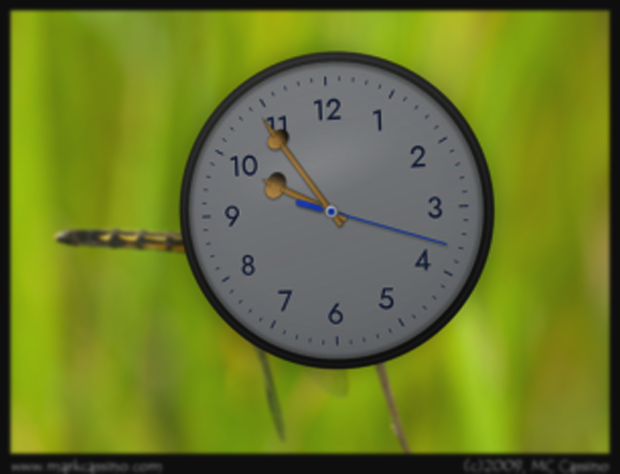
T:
9.54.18
